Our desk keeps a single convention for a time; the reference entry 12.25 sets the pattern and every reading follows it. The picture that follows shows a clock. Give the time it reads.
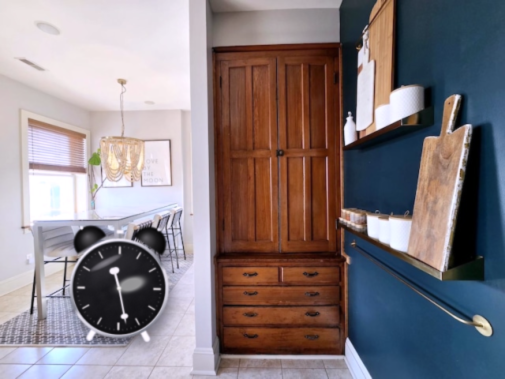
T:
11.28
